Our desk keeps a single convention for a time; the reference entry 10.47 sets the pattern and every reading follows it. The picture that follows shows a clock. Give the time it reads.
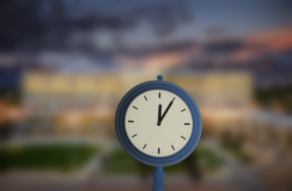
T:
12.05
